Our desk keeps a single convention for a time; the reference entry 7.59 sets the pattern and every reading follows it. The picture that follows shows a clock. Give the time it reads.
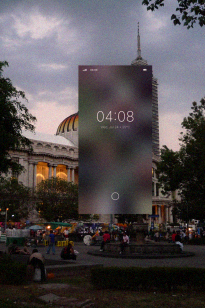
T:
4.08
